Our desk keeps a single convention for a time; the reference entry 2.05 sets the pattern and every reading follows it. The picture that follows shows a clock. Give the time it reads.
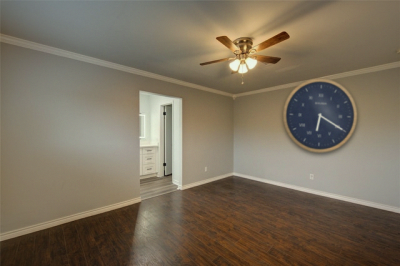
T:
6.20
